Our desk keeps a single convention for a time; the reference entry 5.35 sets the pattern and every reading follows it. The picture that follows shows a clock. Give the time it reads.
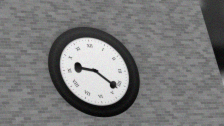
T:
9.22
